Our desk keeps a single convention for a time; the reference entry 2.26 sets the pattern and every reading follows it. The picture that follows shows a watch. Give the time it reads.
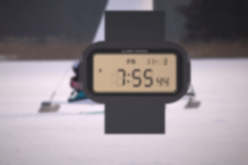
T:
7.55
